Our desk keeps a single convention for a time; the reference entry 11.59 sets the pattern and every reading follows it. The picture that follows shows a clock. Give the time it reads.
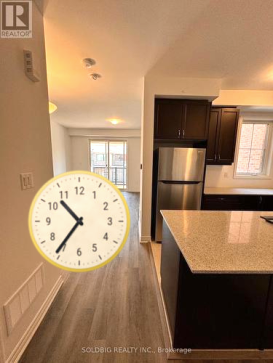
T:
10.36
